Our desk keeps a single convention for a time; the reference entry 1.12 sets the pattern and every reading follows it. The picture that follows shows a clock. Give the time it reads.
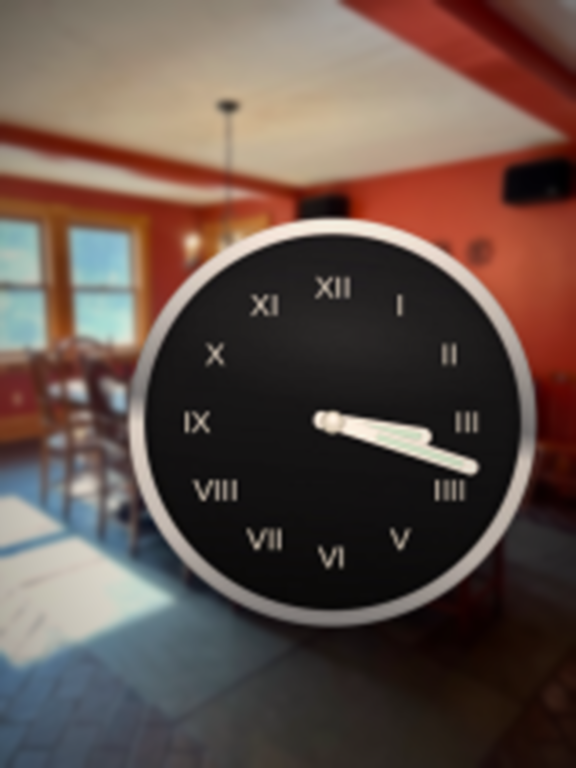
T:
3.18
